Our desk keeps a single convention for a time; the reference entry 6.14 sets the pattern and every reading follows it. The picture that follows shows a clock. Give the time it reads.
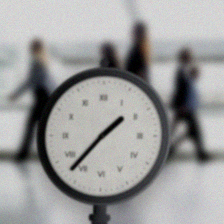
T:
1.37
